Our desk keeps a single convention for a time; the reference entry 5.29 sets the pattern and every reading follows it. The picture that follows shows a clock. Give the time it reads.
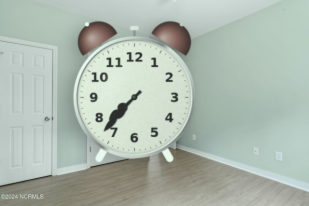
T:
7.37
